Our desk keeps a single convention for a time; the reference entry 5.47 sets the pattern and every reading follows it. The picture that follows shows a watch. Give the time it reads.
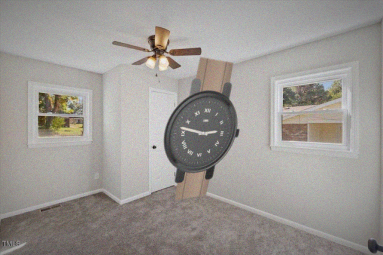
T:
2.47
